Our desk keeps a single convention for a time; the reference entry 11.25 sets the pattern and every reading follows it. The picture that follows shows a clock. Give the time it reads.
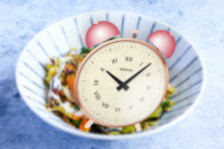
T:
10.07
